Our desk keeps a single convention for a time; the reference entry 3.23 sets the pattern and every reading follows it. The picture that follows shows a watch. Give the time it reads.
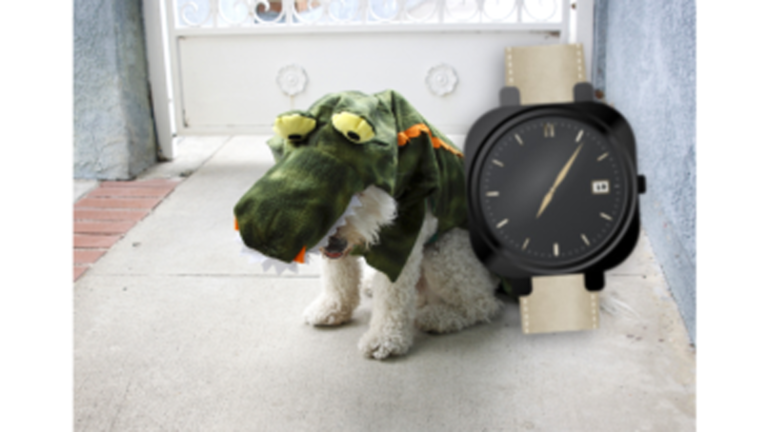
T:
7.06
